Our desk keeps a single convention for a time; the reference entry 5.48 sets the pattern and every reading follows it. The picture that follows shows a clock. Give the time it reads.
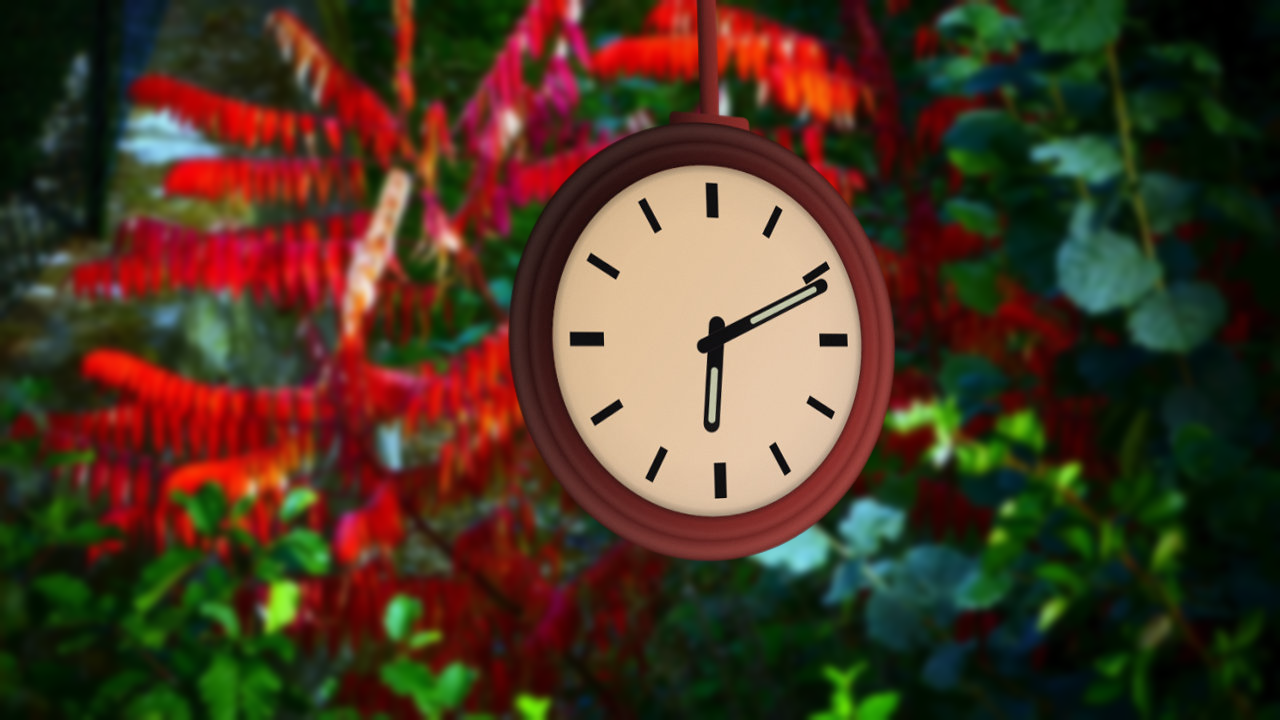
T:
6.11
